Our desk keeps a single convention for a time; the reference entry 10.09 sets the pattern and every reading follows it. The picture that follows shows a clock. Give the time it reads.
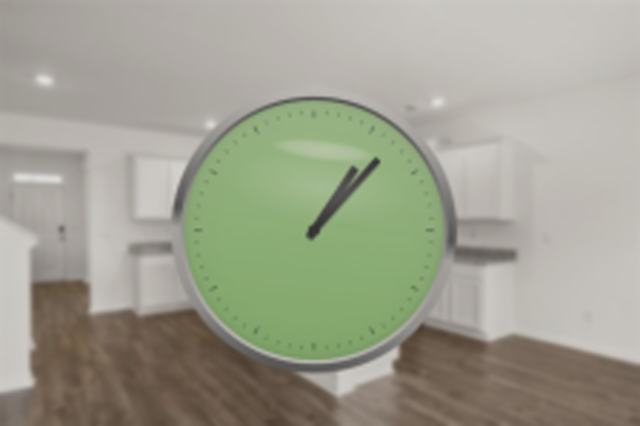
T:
1.07
